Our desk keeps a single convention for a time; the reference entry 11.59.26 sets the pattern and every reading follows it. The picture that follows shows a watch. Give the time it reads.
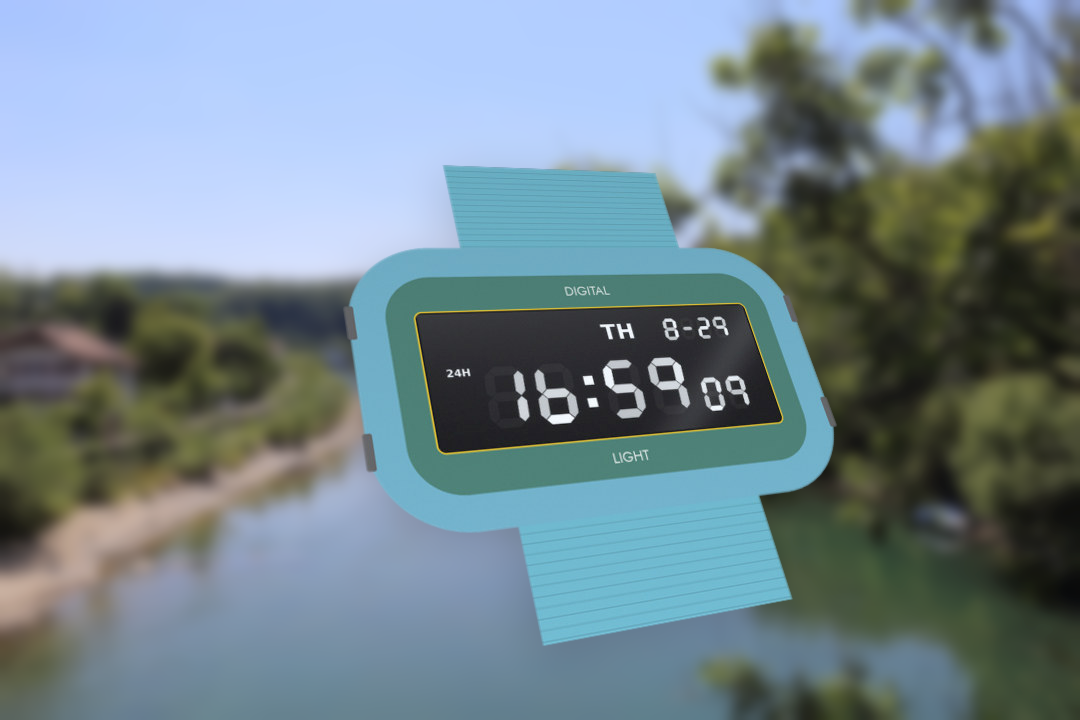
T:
16.59.09
